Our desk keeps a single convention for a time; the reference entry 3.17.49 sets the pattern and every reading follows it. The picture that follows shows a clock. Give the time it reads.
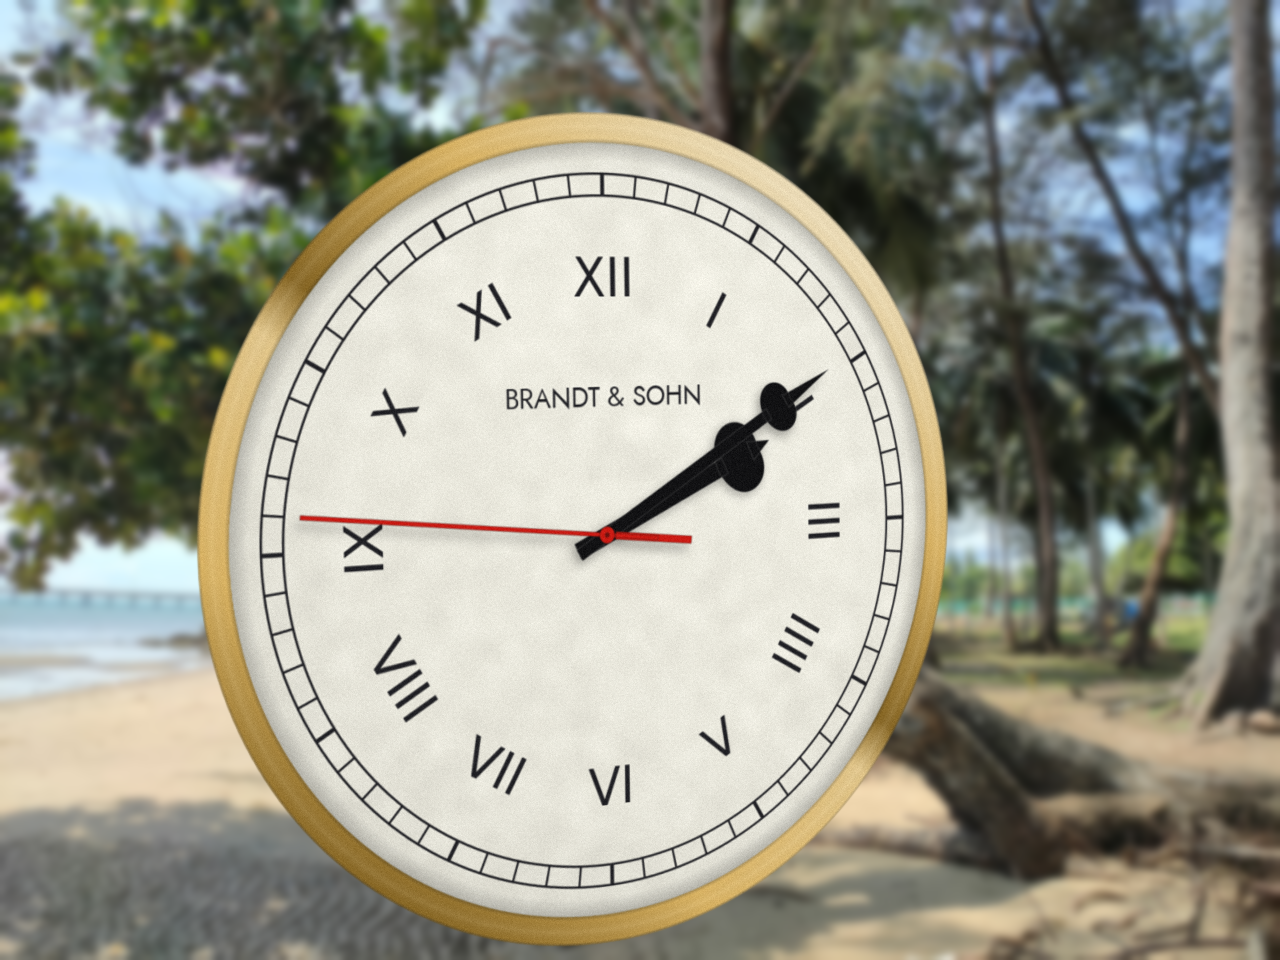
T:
2.09.46
